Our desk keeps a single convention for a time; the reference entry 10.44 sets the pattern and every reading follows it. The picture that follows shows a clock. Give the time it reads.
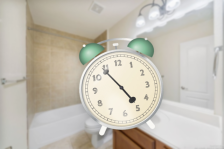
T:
4.54
